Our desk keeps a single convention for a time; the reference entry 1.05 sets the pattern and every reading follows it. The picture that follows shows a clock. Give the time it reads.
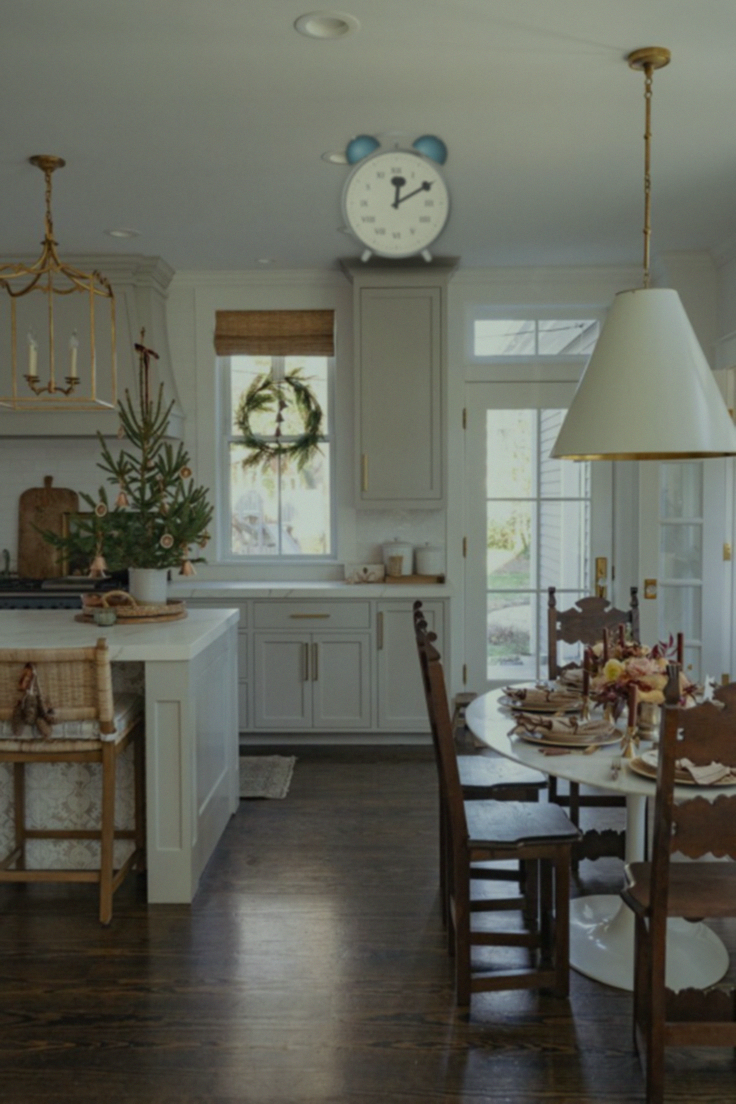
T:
12.10
